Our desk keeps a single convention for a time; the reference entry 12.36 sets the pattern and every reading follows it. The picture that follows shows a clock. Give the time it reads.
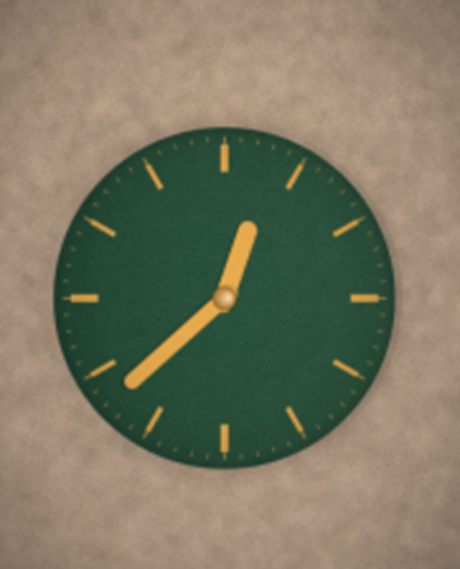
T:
12.38
